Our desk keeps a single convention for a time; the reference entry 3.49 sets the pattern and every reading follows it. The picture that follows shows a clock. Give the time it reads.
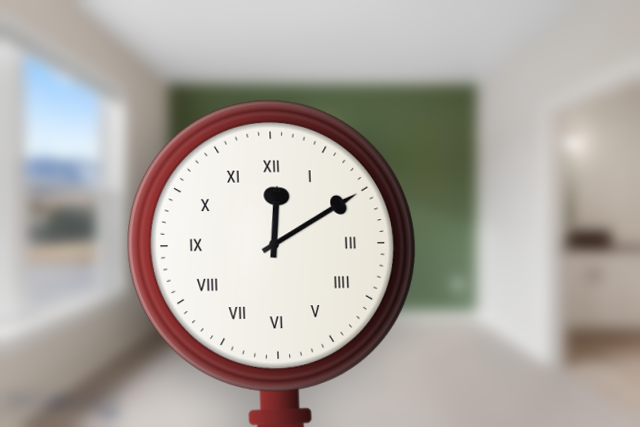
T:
12.10
